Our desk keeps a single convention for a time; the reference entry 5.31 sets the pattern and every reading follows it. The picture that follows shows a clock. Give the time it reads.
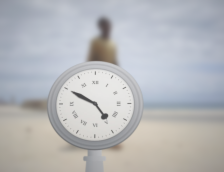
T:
4.50
